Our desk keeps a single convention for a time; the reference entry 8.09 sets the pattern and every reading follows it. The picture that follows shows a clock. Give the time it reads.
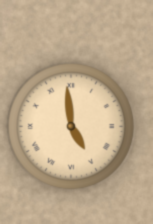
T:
4.59
